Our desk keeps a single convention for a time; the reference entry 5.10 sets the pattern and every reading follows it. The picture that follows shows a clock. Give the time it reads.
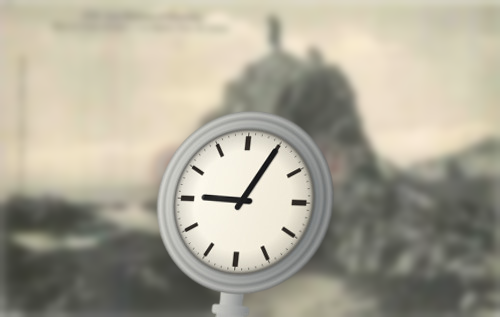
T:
9.05
